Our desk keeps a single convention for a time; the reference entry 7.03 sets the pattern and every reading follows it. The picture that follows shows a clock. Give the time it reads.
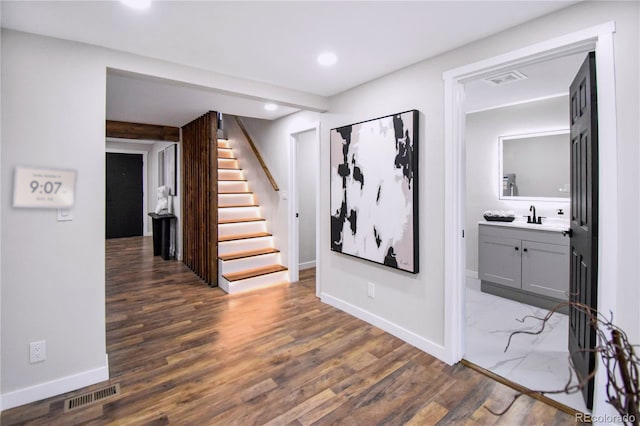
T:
9.07
